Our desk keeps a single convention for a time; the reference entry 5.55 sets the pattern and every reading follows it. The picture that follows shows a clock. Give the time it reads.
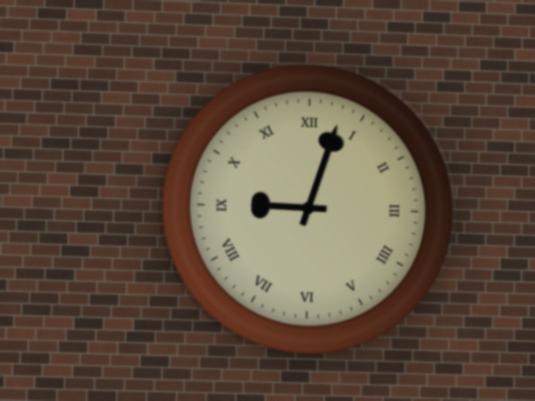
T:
9.03
